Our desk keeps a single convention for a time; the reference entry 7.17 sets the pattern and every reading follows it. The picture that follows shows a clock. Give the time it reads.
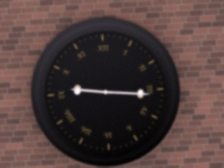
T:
9.16
